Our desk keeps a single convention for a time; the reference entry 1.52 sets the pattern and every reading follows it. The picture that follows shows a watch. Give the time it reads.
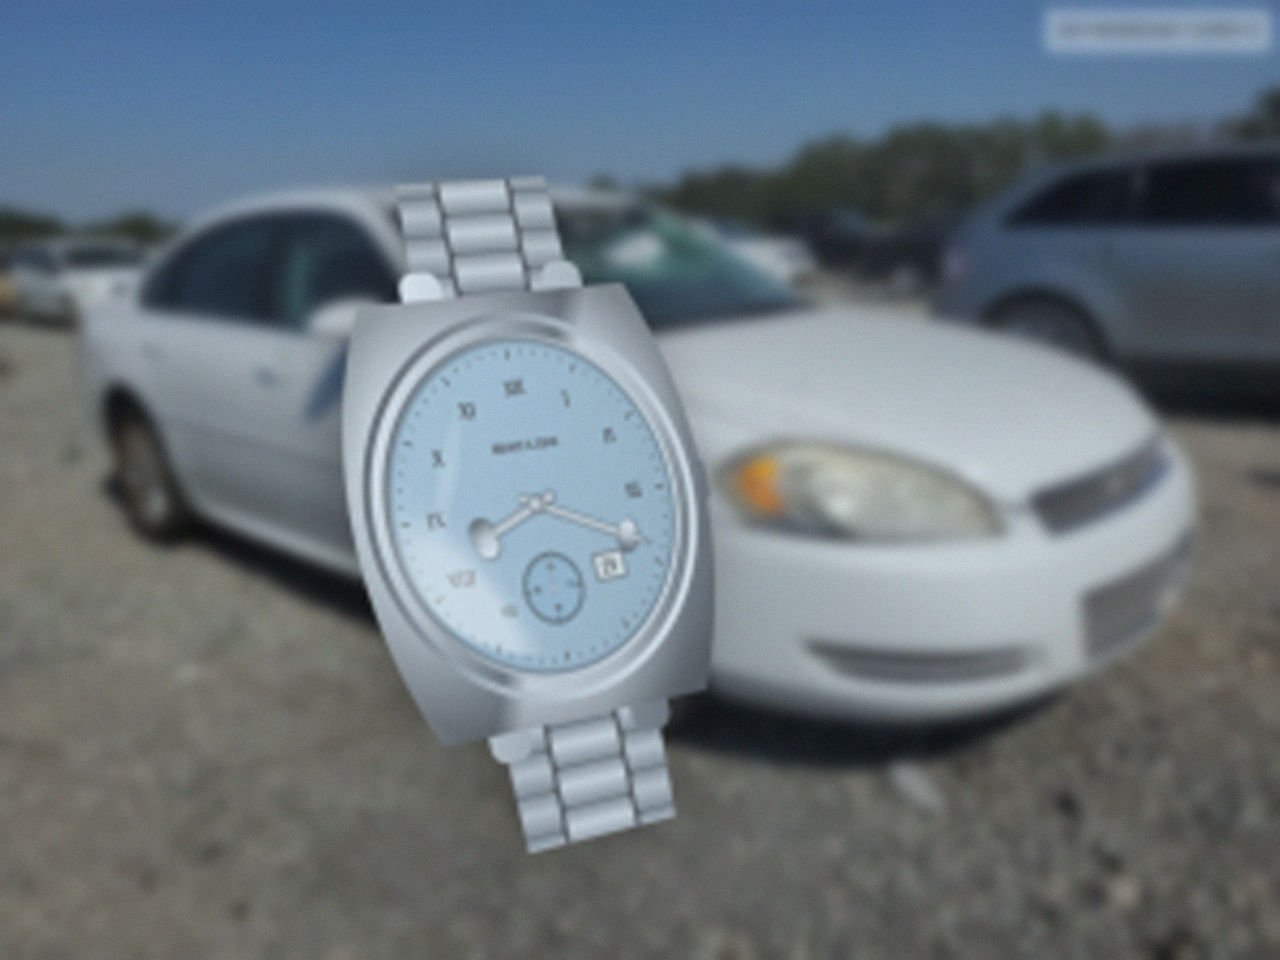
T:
8.19
